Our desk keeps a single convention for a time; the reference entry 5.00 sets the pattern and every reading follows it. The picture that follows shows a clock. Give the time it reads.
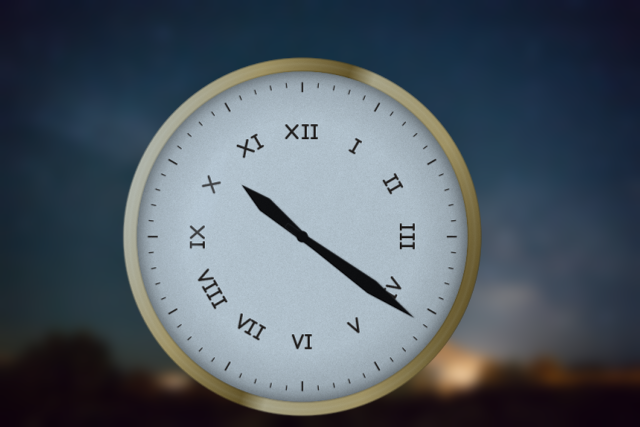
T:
10.21
